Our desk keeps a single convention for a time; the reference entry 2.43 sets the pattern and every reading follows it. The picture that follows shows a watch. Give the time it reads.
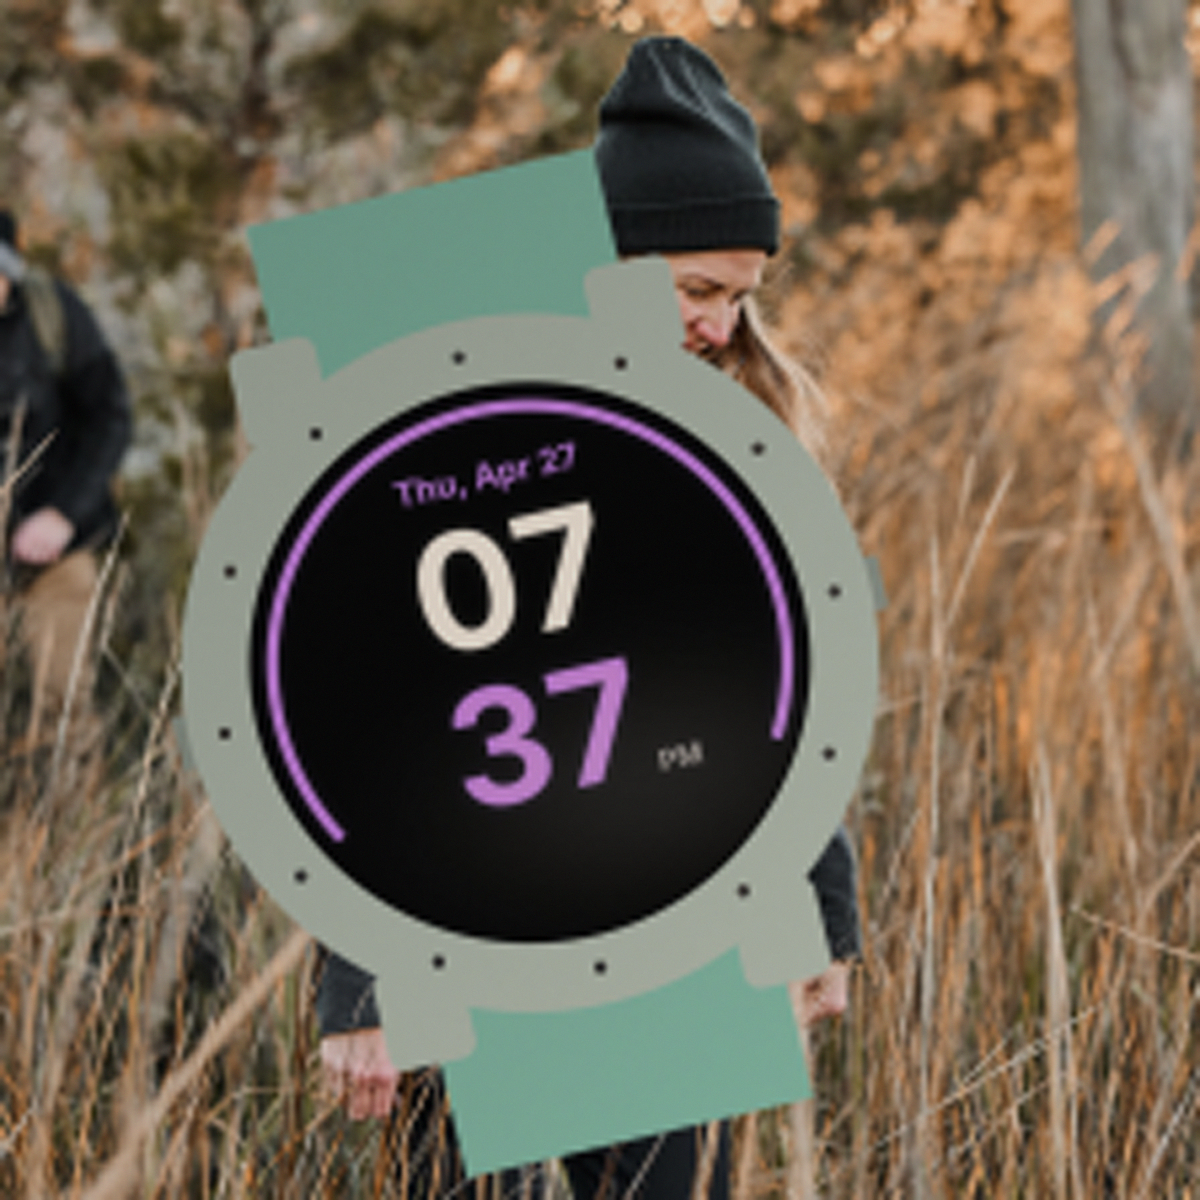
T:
7.37
